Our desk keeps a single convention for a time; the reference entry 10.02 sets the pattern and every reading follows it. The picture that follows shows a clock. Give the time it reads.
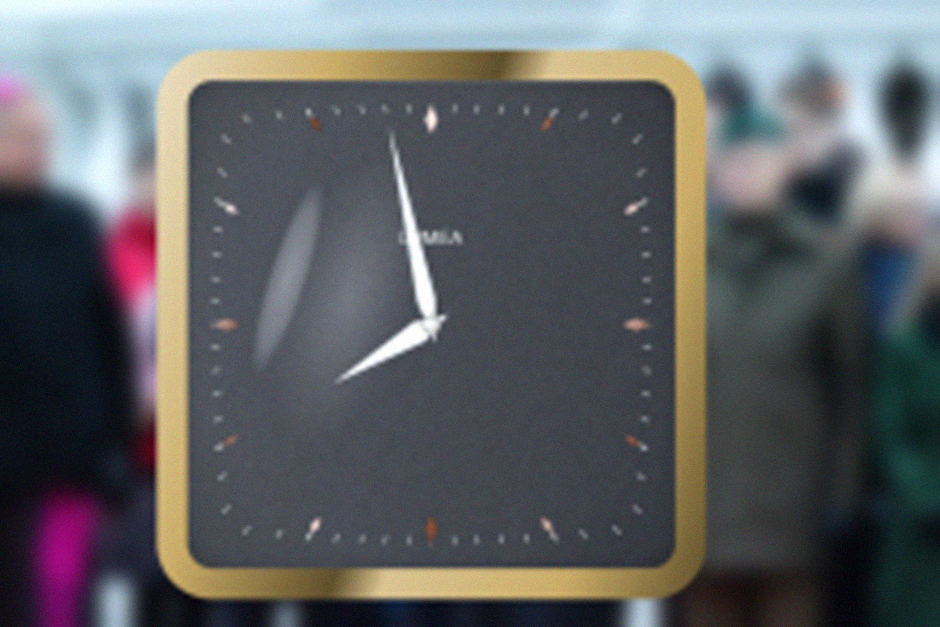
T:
7.58
